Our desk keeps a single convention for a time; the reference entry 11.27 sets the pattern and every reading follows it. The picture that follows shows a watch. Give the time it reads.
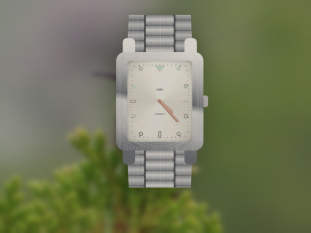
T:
4.23
